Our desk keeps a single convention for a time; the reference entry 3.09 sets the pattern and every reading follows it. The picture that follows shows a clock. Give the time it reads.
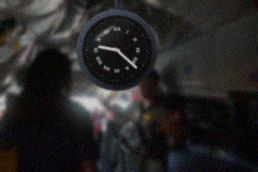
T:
9.22
